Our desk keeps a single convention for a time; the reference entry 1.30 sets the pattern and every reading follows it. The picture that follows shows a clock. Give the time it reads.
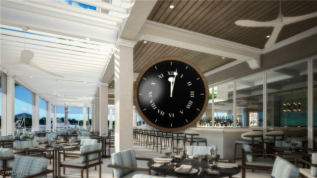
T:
12.02
